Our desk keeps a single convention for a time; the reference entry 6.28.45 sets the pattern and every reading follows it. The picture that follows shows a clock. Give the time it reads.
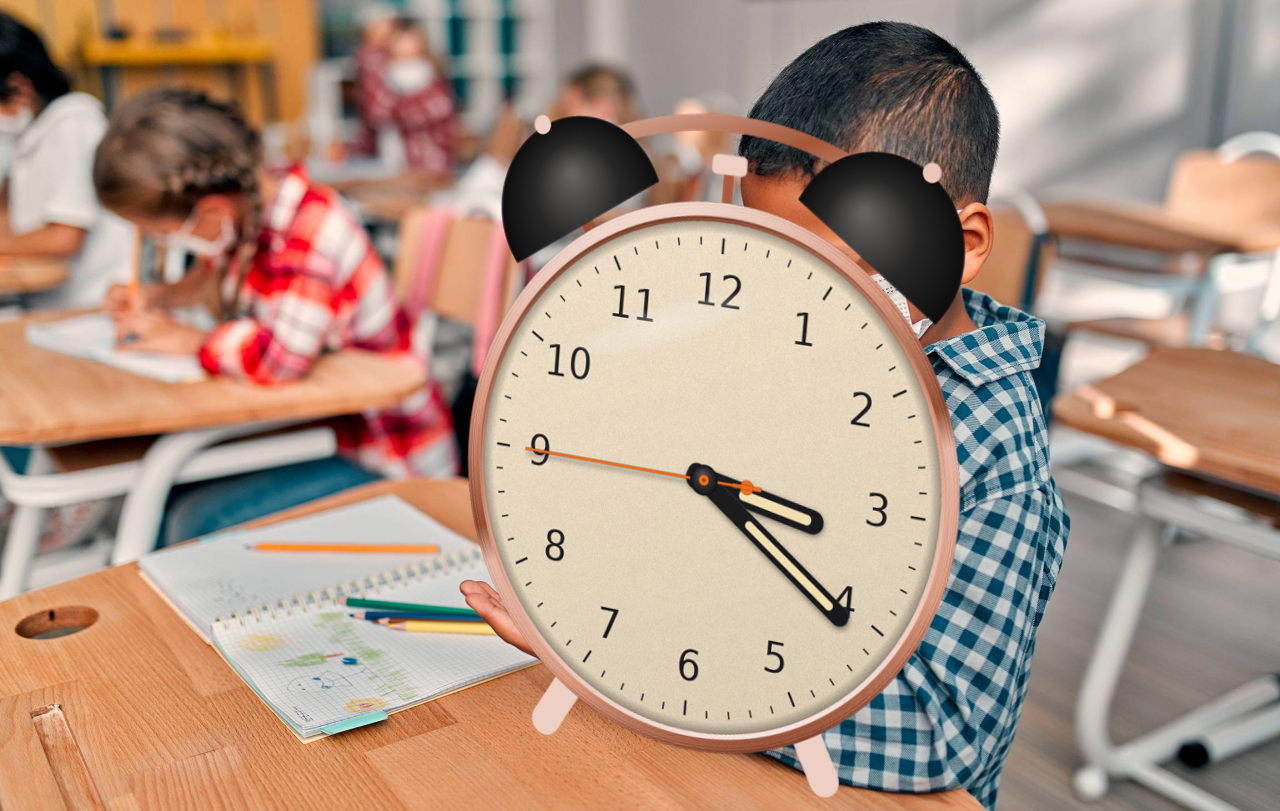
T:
3.20.45
